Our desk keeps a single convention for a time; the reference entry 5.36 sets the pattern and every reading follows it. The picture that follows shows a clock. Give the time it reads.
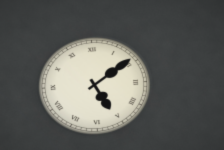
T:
5.09
